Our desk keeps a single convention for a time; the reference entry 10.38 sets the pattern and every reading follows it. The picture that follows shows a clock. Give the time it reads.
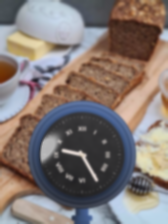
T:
9.25
